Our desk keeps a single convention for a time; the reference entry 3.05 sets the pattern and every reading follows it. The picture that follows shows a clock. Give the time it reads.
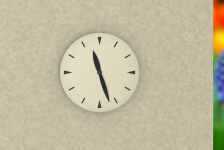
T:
11.27
